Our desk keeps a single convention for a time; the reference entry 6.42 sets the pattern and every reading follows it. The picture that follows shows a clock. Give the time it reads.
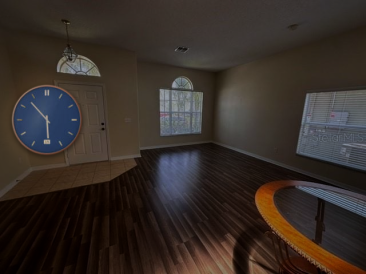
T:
5.53
